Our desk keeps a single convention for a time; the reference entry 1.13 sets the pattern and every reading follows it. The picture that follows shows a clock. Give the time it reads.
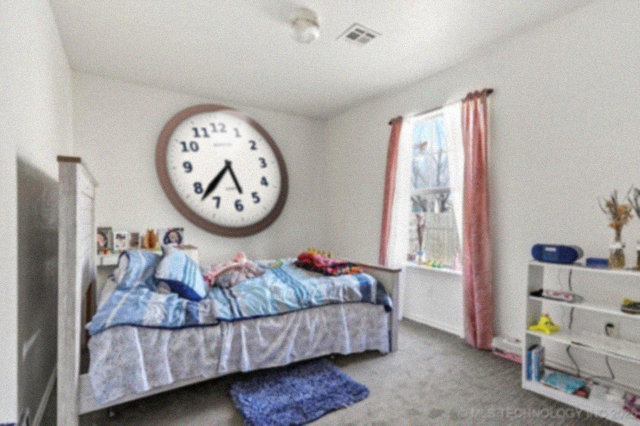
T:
5.38
